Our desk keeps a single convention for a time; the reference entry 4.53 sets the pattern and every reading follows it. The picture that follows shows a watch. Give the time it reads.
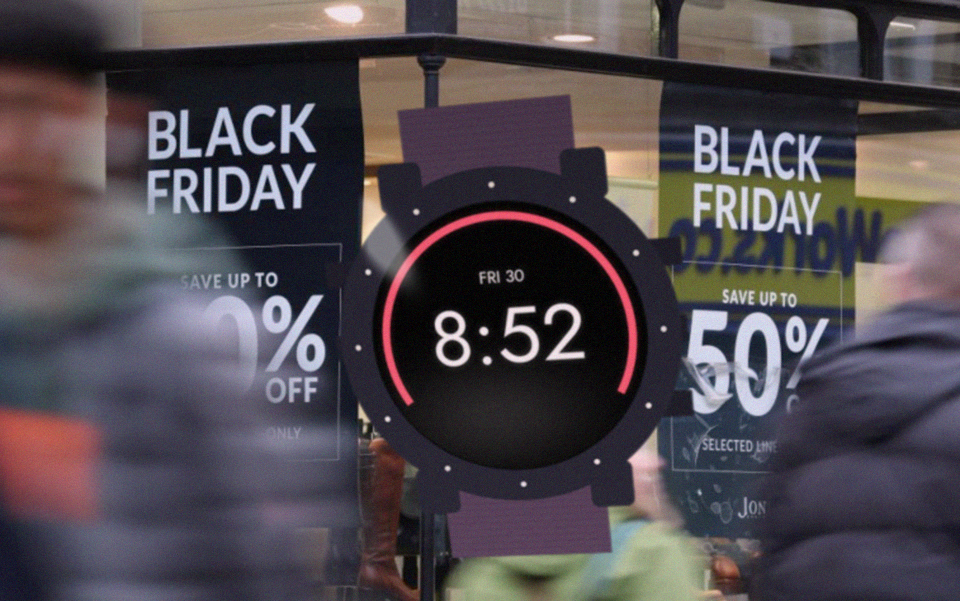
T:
8.52
